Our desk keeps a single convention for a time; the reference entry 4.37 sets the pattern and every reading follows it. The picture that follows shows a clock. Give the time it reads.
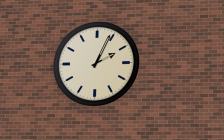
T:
2.04
